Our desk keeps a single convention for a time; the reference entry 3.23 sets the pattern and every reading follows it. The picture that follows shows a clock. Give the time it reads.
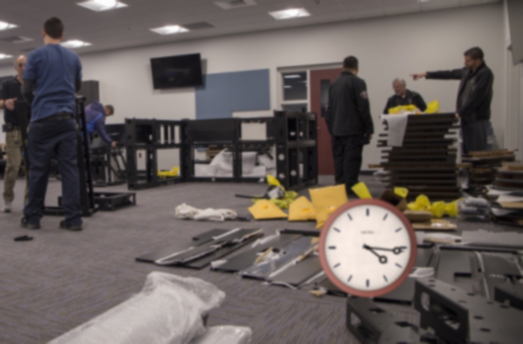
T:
4.16
